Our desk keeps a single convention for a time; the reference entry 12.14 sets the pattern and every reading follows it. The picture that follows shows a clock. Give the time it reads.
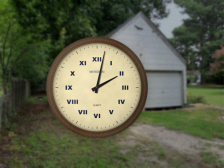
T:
2.02
